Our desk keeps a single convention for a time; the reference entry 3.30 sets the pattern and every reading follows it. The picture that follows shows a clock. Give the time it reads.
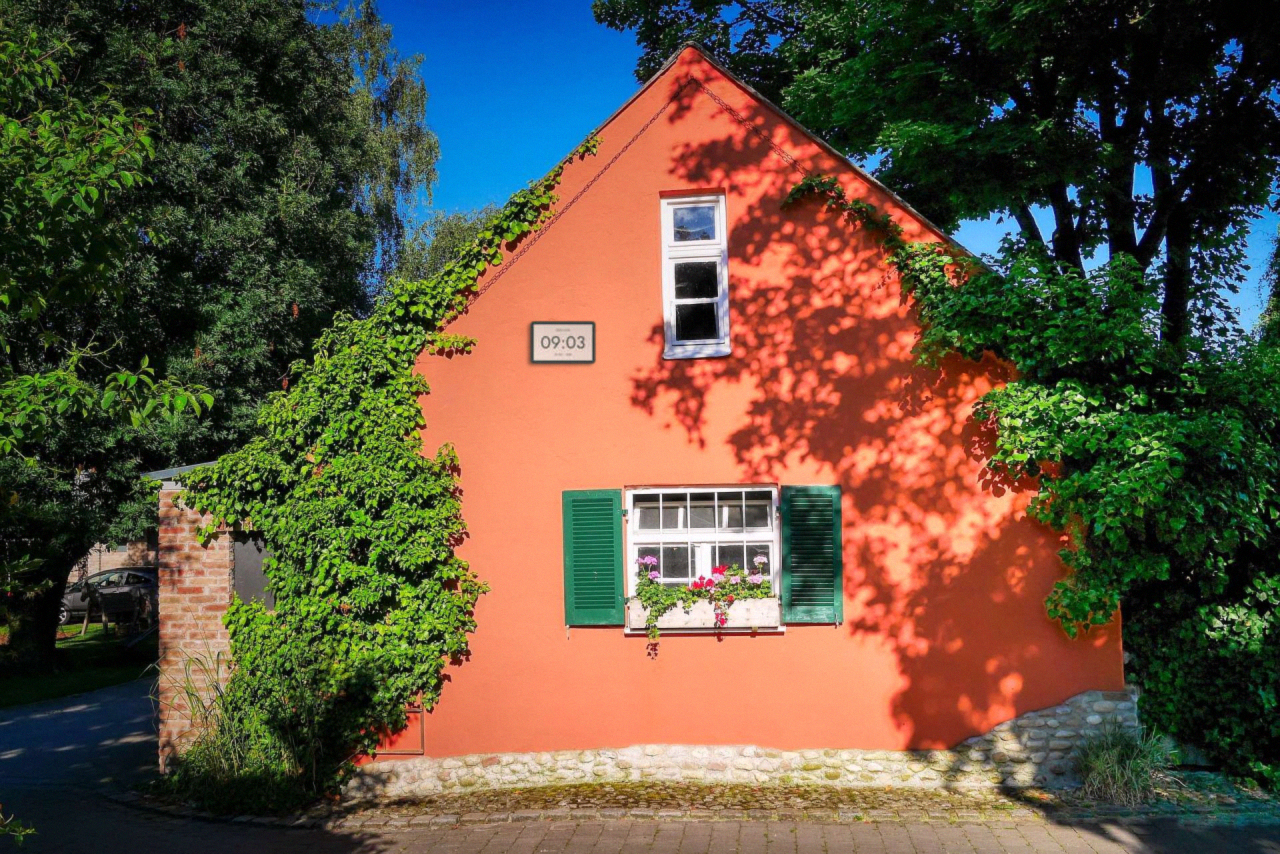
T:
9.03
